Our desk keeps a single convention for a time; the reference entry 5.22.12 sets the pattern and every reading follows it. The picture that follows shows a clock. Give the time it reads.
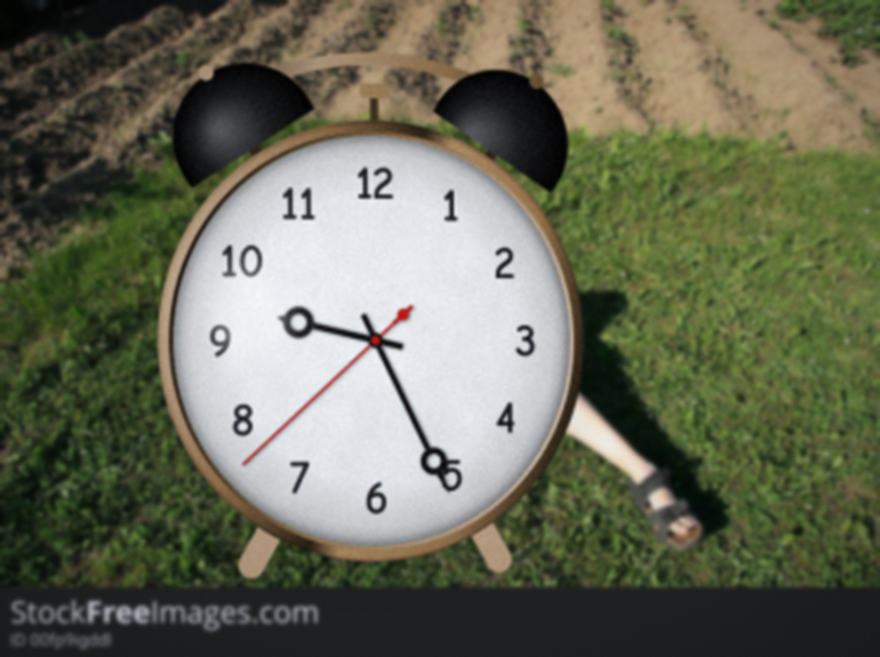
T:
9.25.38
